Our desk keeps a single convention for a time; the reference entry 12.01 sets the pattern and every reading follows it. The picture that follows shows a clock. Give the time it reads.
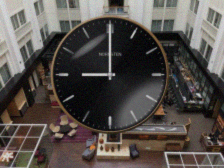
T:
9.00
